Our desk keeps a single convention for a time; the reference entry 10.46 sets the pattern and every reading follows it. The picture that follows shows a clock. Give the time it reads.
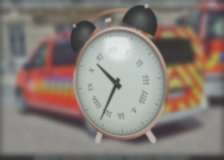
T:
10.36
